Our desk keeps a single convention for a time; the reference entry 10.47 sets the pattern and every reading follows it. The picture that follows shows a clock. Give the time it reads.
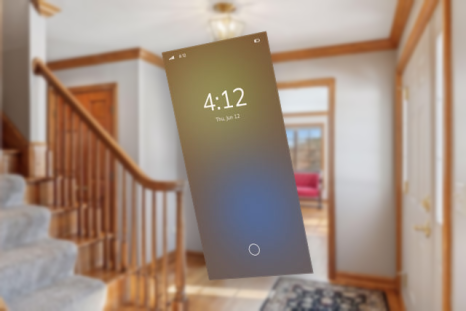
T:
4.12
